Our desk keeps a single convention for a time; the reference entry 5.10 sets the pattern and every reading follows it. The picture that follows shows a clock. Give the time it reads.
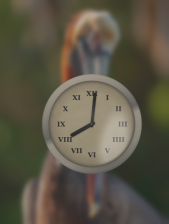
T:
8.01
